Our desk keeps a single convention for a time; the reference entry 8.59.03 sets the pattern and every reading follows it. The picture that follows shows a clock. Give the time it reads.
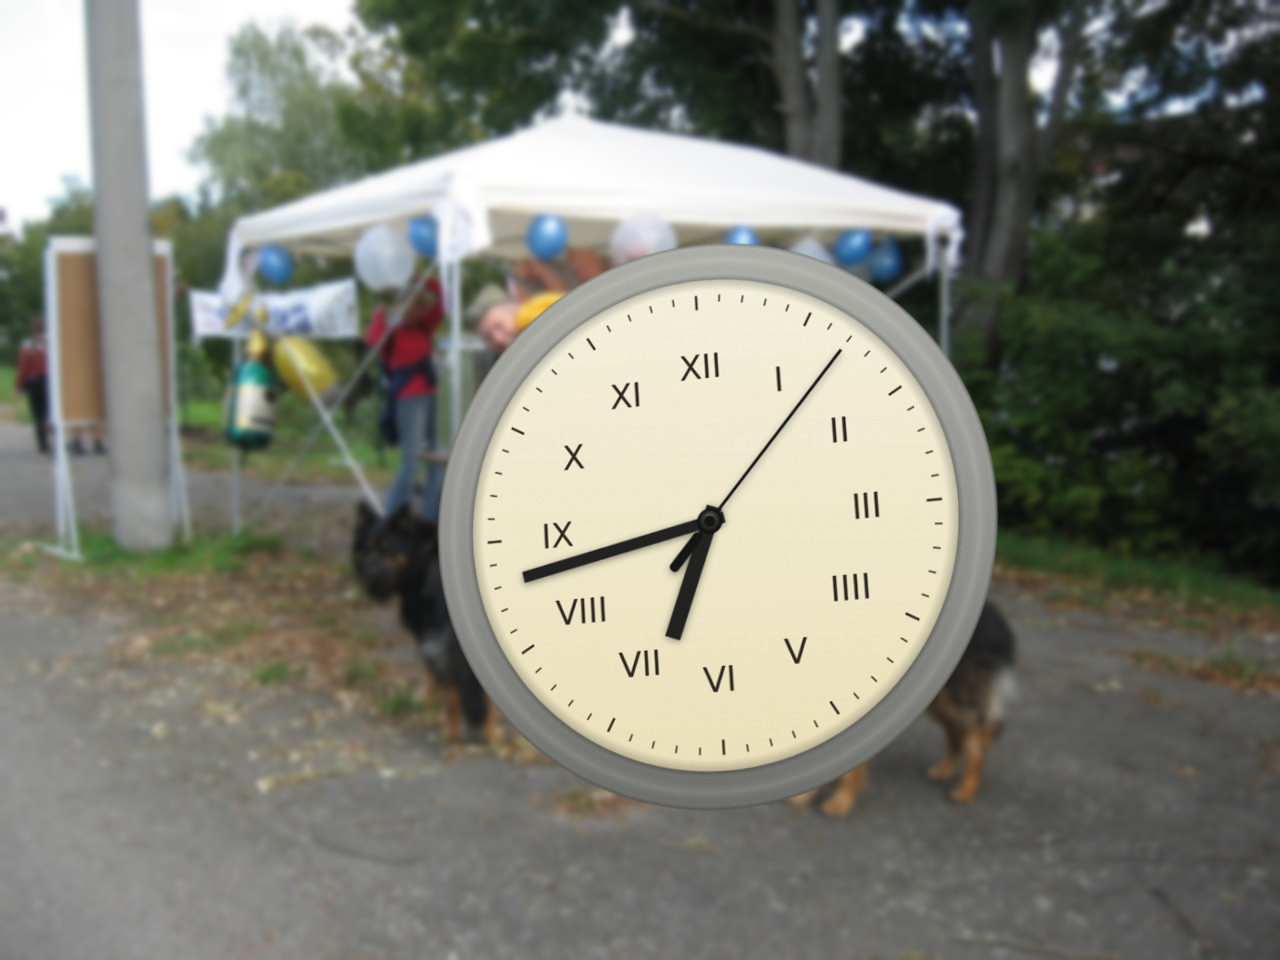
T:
6.43.07
